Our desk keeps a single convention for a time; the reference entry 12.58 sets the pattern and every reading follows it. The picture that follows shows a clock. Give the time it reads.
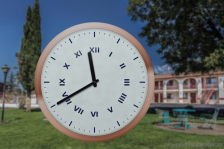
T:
11.40
